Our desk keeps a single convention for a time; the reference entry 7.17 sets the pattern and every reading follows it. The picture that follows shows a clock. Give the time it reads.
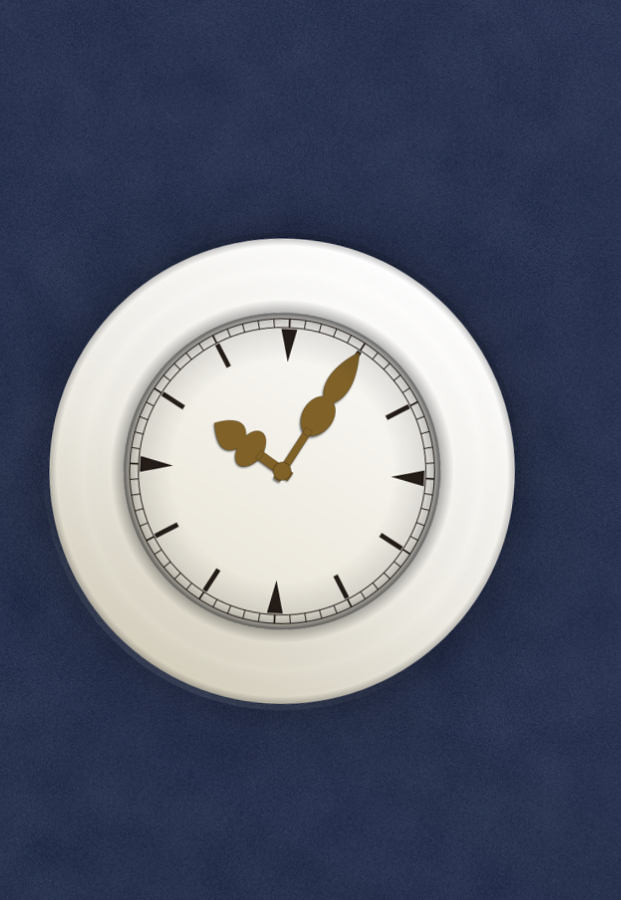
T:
10.05
